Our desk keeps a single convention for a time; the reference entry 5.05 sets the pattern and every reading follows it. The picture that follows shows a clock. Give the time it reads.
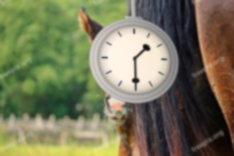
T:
1.30
